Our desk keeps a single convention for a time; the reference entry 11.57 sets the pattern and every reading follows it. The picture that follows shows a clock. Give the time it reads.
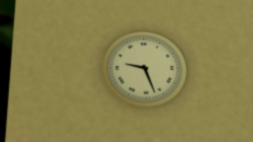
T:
9.27
